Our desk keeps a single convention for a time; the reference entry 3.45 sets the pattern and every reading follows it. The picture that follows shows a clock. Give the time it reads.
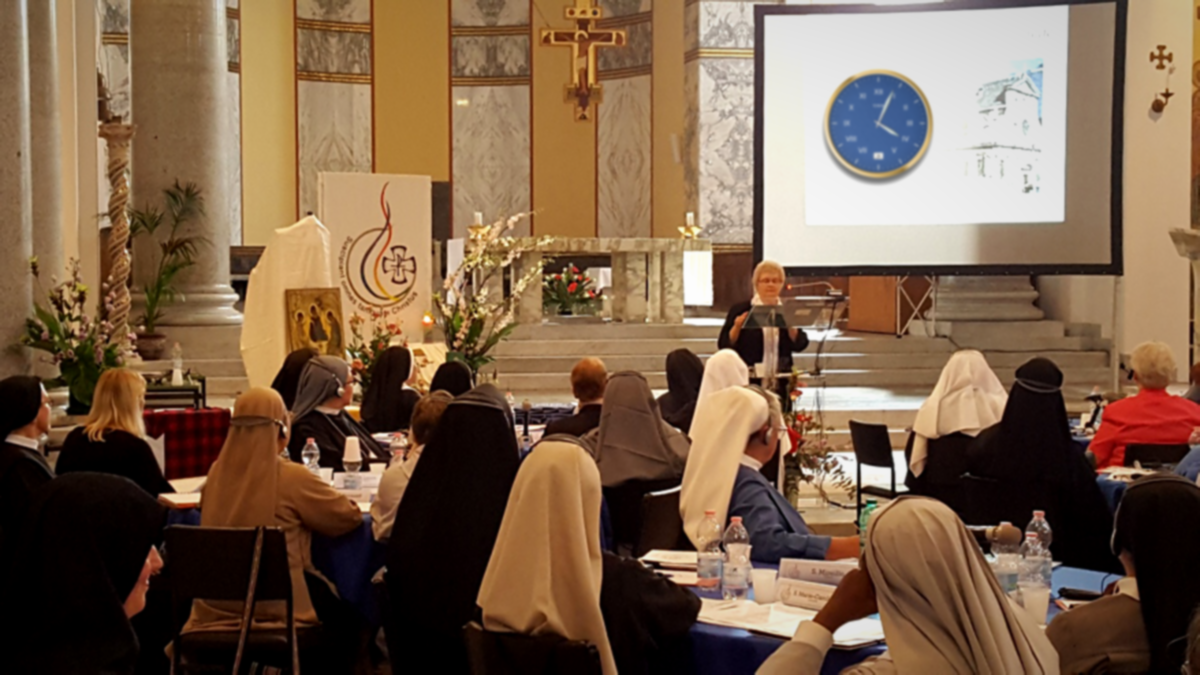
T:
4.04
